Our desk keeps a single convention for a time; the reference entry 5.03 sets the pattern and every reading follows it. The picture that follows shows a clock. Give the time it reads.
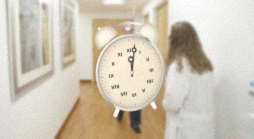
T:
12.02
